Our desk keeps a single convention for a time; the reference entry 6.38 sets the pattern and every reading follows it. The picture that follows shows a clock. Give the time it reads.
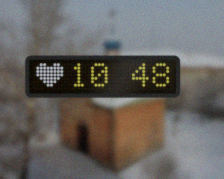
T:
10.48
